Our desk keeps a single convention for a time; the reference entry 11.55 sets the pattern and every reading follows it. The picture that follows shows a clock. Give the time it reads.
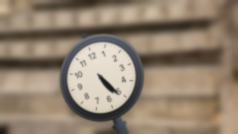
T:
5.26
